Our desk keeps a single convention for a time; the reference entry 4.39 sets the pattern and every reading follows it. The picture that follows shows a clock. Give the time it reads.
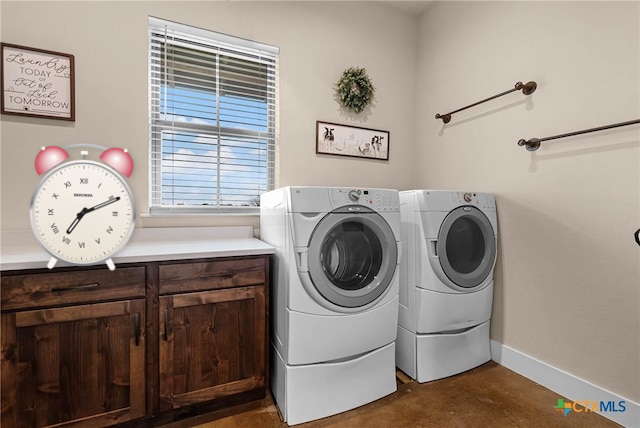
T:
7.11
